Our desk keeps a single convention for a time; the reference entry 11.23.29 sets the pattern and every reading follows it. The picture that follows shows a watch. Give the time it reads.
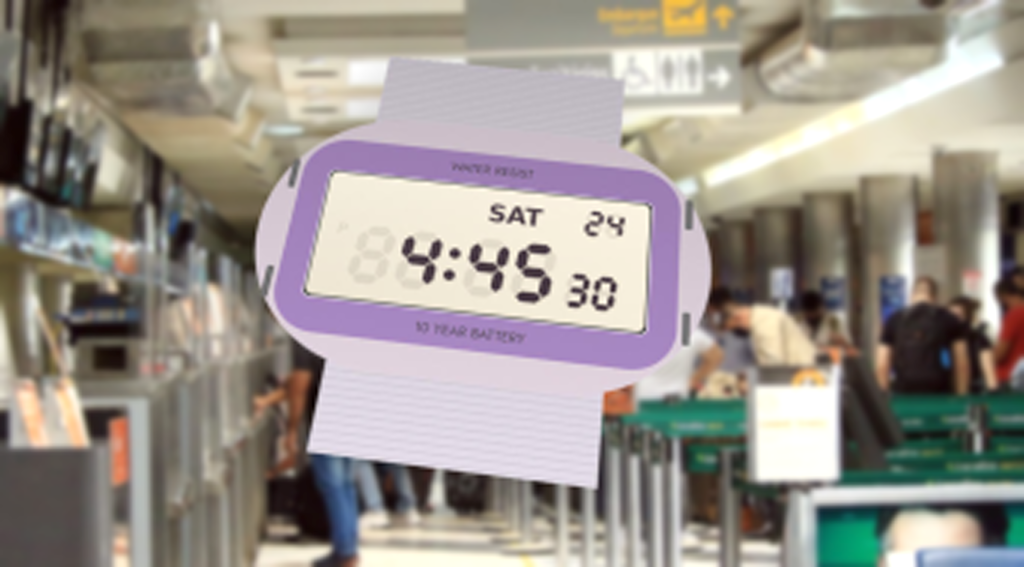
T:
4.45.30
